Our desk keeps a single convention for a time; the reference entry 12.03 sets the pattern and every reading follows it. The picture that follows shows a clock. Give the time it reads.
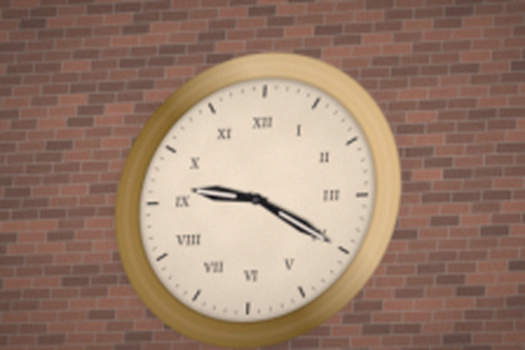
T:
9.20
